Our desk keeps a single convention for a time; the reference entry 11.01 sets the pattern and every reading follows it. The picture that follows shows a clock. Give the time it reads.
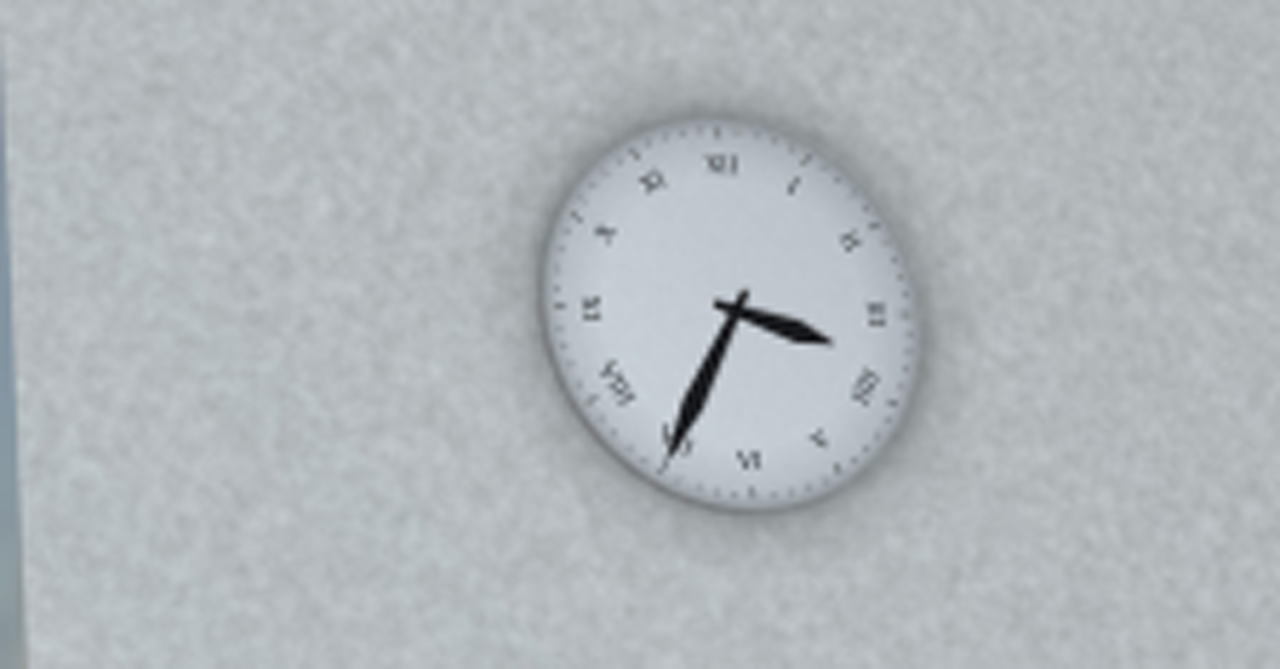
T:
3.35
